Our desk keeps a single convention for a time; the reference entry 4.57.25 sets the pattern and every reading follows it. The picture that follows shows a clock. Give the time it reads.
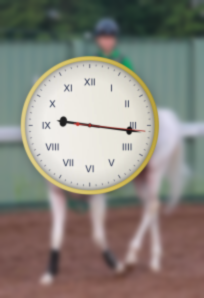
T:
9.16.16
